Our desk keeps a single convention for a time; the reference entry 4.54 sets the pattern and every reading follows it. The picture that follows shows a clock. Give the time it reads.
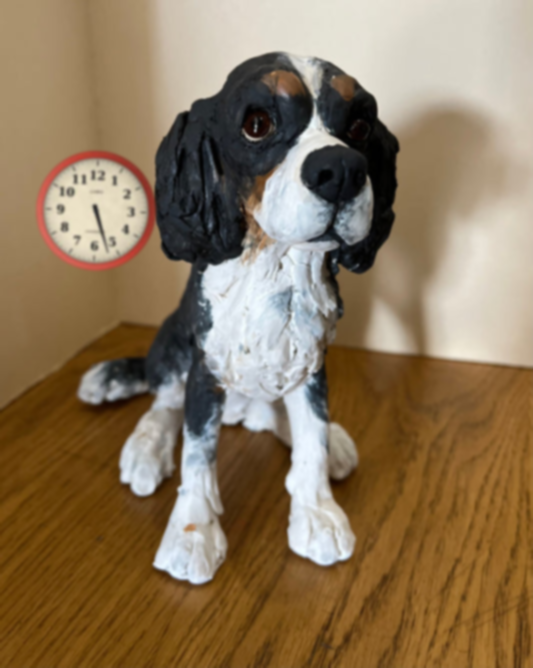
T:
5.27
